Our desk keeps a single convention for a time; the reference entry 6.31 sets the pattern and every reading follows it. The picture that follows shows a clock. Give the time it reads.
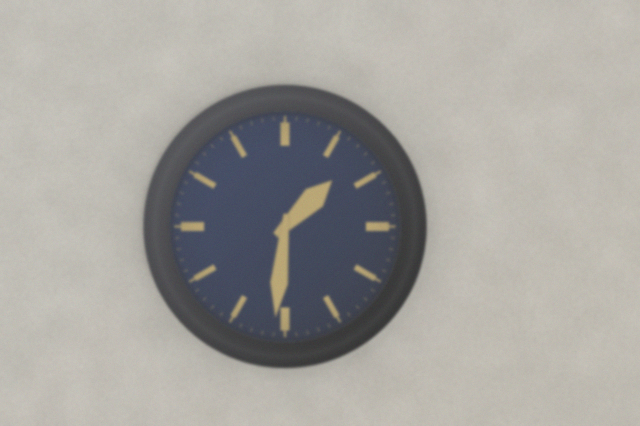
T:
1.31
